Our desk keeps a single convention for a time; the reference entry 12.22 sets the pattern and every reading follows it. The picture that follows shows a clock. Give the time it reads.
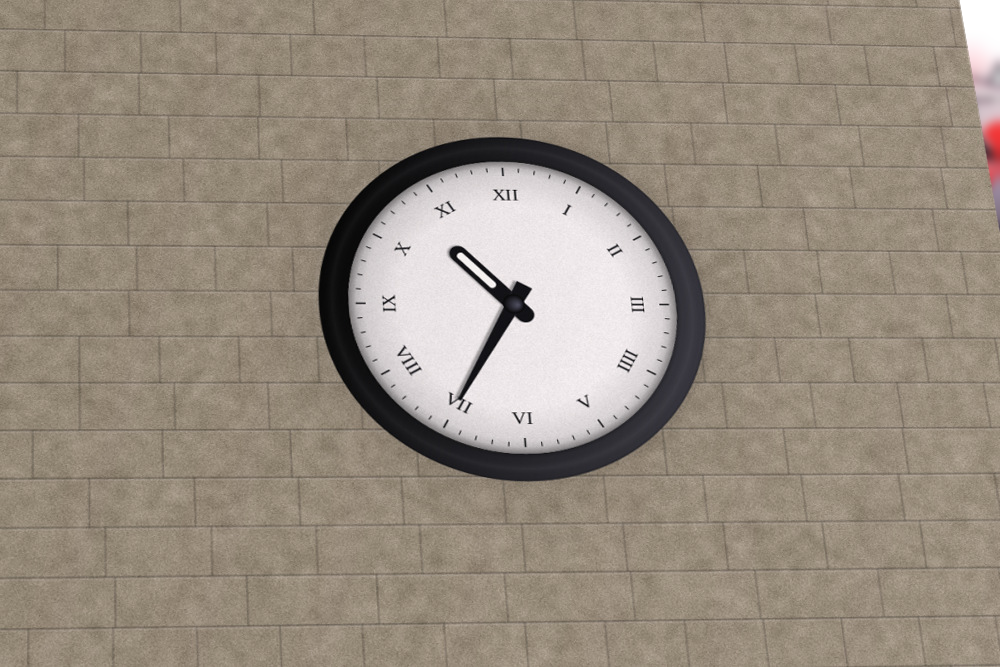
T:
10.35
